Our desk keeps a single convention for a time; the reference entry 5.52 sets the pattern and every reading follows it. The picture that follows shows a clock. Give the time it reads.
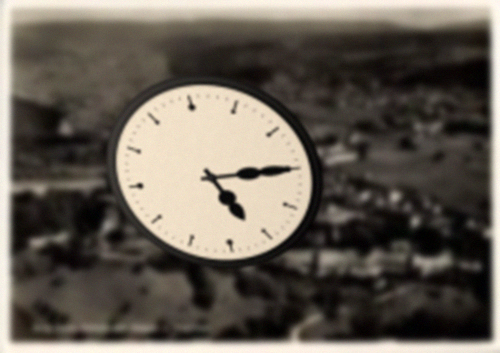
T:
5.15
